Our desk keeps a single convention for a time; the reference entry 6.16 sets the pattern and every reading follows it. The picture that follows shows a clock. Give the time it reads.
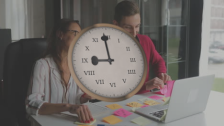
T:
8.59
